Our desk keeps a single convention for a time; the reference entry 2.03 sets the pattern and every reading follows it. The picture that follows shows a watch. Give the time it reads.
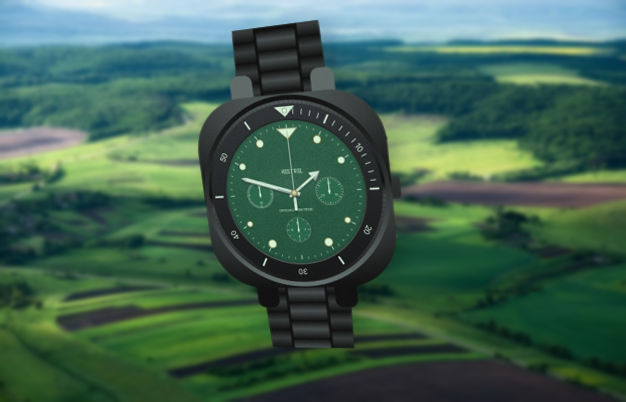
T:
1.48
